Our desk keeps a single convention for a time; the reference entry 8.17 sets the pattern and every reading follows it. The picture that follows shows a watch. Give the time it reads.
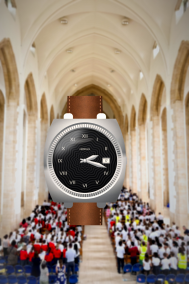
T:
2.18
